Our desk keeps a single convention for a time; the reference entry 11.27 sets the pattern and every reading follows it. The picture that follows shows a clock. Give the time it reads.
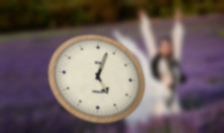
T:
5.03
